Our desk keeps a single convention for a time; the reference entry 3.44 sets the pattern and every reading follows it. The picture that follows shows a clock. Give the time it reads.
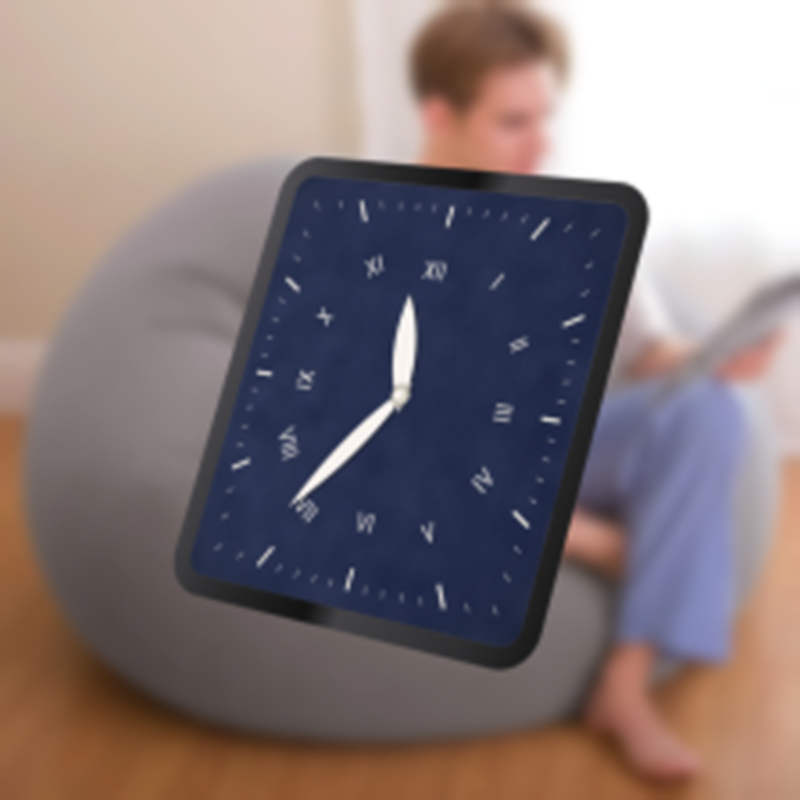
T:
11.36
